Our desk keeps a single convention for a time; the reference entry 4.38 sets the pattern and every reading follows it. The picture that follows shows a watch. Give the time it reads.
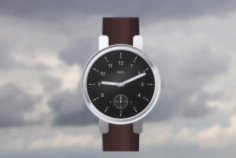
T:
9.11
